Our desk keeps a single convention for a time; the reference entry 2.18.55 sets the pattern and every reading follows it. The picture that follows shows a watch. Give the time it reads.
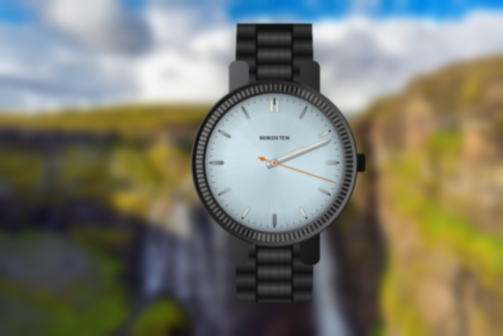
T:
2.11.18
